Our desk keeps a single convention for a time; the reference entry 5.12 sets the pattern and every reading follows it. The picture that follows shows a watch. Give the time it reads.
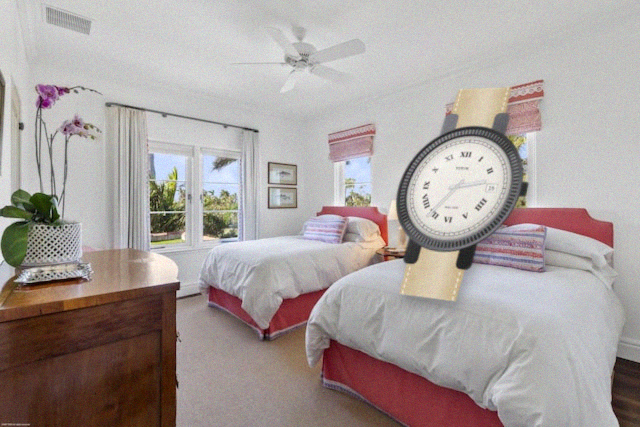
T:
2.36
